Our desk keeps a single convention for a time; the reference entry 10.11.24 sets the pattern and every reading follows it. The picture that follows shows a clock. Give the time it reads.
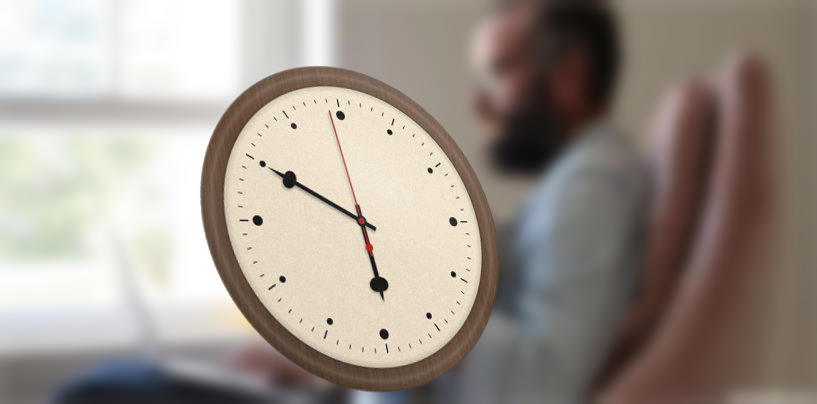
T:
5.49.59
